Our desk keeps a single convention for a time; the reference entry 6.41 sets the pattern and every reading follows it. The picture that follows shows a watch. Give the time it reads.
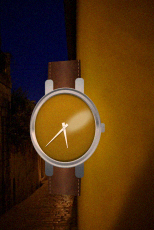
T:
5.38
